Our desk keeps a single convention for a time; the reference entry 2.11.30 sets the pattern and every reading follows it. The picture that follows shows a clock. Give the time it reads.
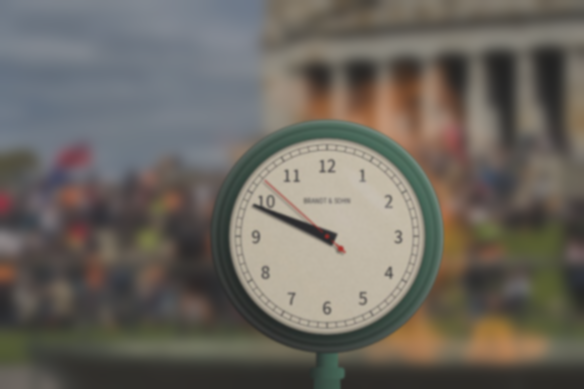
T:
9.48.52
